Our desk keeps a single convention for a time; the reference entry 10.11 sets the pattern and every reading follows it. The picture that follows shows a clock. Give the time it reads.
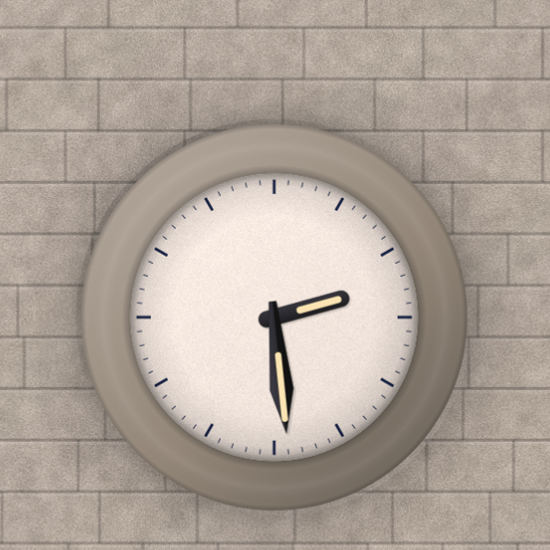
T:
2.29
